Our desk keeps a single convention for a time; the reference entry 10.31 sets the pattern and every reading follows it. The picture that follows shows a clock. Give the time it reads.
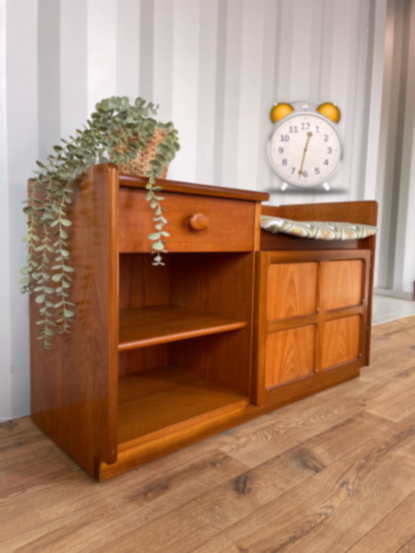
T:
12.32
